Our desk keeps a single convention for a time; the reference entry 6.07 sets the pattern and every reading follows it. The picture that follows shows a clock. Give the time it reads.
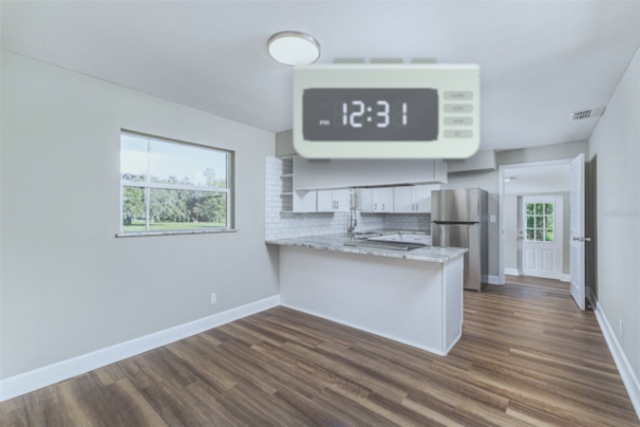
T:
12.31
